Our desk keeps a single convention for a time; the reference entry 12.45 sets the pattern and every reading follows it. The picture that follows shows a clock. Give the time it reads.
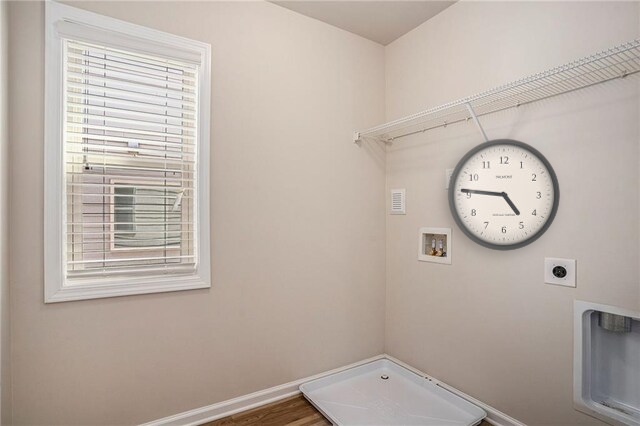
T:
4.46
